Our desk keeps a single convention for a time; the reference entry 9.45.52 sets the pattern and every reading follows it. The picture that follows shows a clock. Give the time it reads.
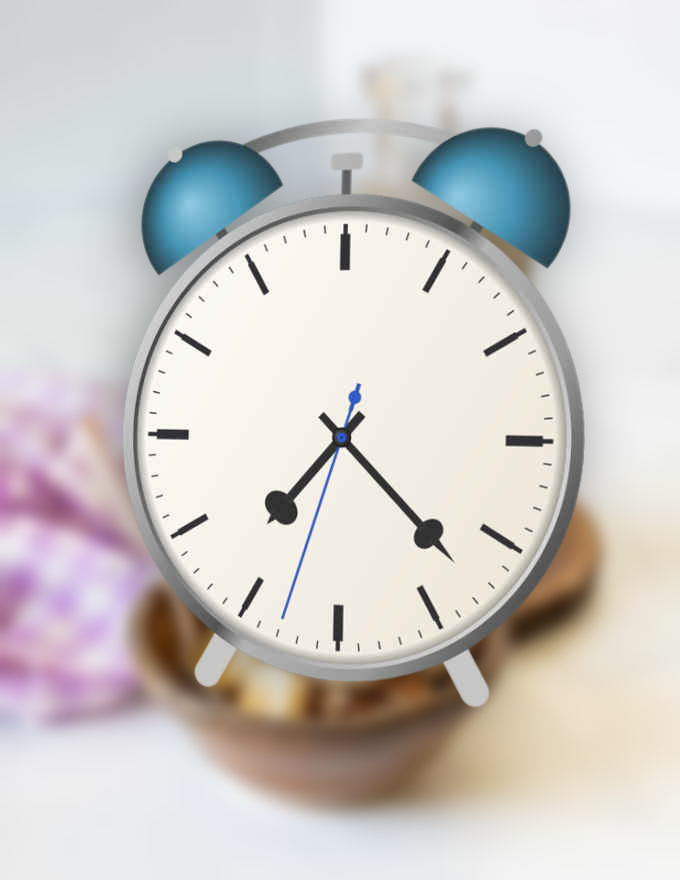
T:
7.22.33
